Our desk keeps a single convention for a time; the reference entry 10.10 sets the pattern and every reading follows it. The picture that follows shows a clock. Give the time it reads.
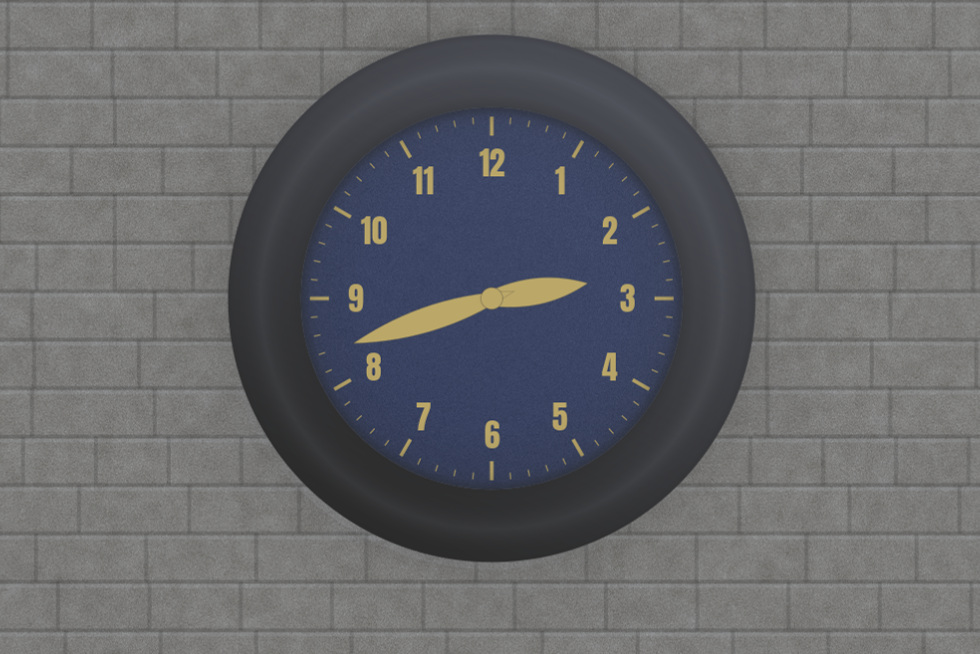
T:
2.42
